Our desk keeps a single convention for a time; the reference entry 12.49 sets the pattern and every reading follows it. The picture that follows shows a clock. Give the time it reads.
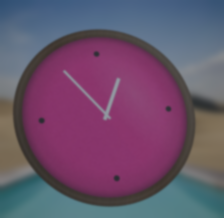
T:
12.54
